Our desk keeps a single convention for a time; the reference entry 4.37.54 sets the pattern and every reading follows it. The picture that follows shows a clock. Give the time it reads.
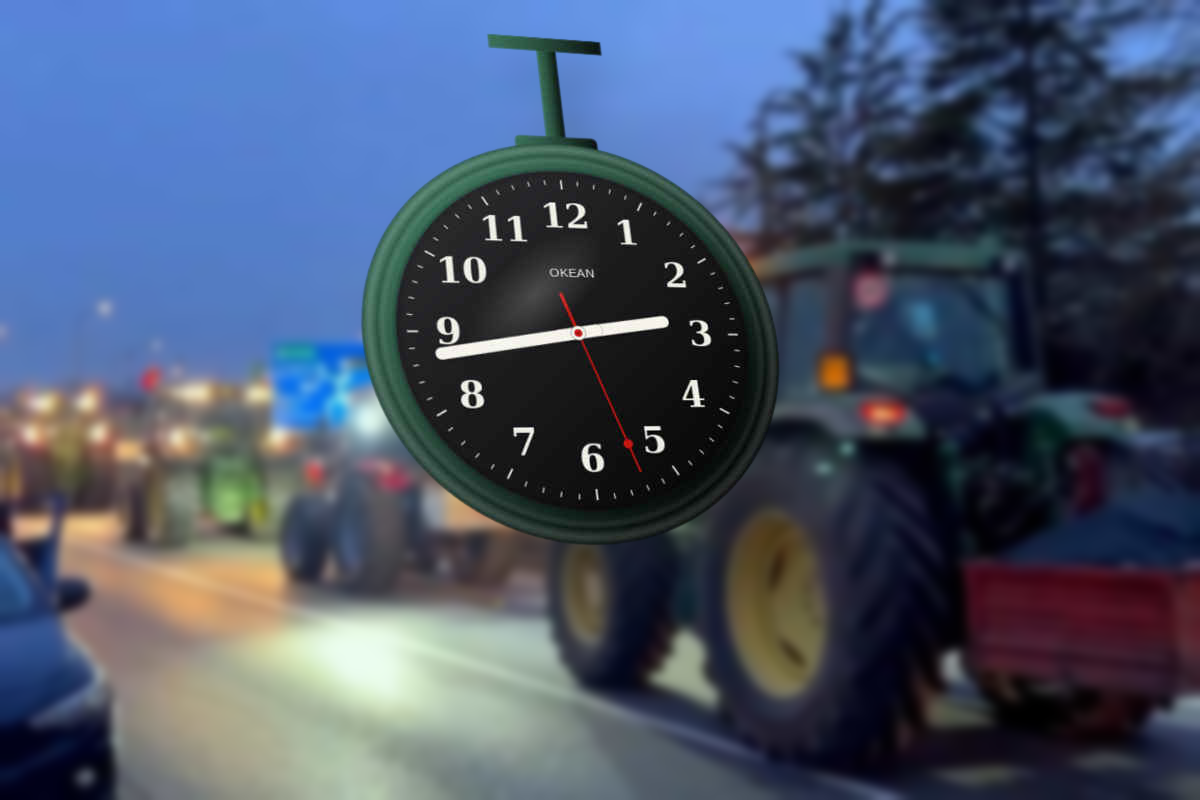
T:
2.43.27
